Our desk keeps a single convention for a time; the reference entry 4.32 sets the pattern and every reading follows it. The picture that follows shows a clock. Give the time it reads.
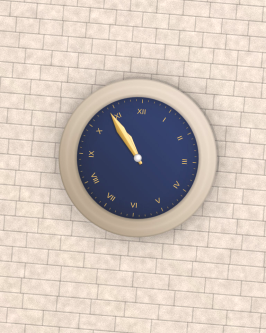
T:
10.54
